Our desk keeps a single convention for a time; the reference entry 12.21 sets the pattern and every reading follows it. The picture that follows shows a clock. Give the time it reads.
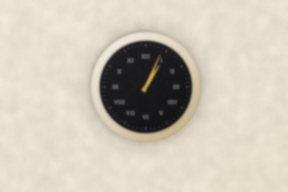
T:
1.04
